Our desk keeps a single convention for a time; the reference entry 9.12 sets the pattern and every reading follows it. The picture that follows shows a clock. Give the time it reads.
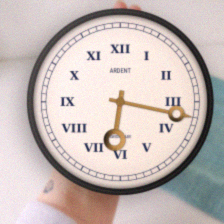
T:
6.17
